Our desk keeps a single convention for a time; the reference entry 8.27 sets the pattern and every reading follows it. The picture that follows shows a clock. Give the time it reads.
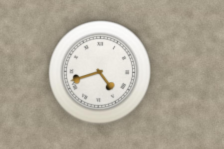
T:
4.42
